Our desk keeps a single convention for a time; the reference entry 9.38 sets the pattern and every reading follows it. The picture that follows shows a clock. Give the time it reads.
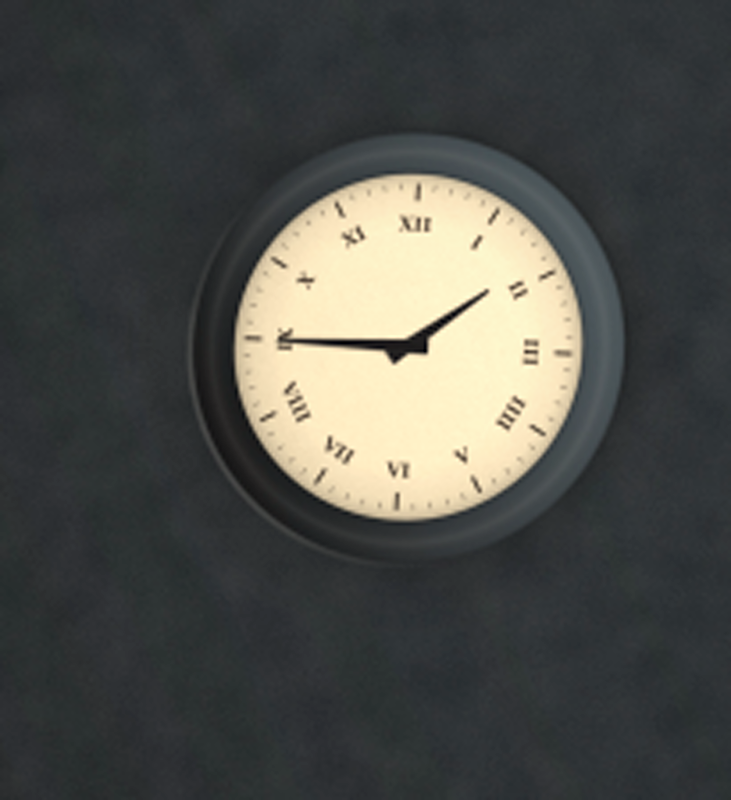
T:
1.45
